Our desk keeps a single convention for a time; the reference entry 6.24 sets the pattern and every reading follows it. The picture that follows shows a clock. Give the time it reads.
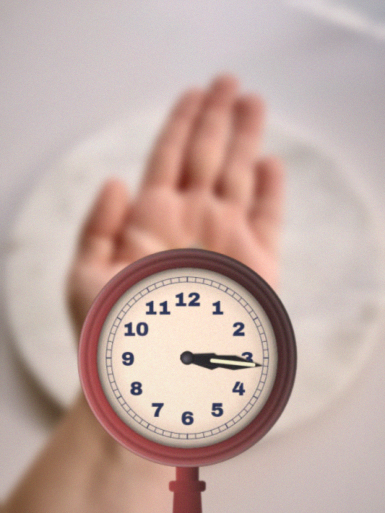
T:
3.16
